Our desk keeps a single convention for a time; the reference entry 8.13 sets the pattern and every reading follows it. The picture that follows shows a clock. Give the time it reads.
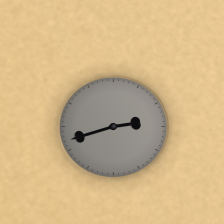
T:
2.42
